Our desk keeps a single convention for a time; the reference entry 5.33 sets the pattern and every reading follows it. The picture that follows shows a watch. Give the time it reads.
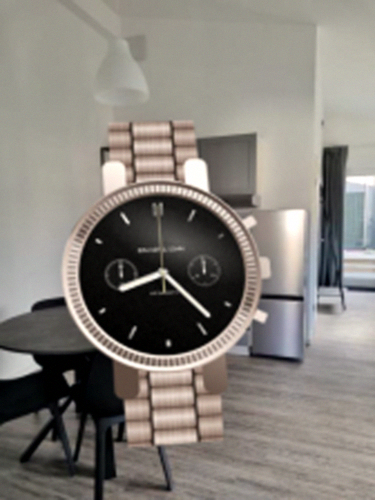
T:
8.23
